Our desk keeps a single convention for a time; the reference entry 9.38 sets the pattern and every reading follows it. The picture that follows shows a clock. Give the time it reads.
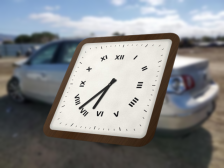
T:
6.37
